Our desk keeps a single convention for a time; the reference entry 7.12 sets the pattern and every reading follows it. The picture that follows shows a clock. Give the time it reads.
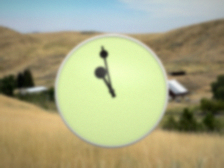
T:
10.58
